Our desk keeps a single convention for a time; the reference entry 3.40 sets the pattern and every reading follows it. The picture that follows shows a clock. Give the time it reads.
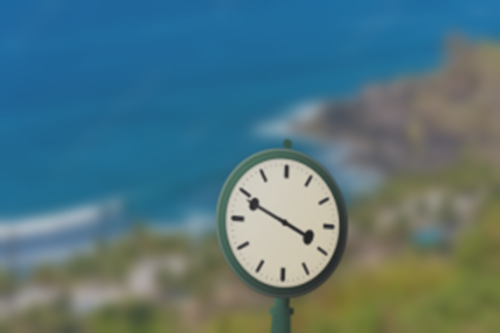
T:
3.49
